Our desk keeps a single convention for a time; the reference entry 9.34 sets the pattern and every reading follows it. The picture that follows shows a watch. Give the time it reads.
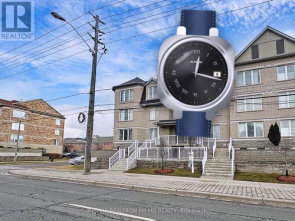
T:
12.17
